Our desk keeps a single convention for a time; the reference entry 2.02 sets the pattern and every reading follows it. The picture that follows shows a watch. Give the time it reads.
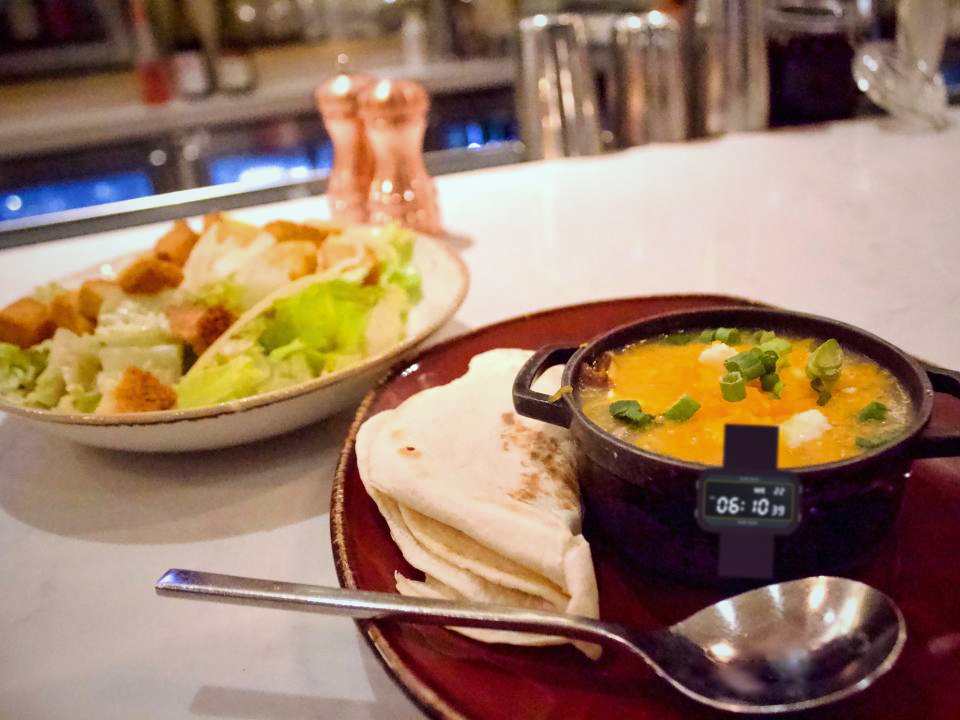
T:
6.10
